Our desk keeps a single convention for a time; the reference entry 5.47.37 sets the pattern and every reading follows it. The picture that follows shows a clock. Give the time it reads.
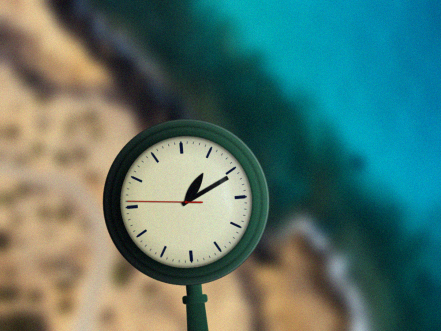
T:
1.10.46
